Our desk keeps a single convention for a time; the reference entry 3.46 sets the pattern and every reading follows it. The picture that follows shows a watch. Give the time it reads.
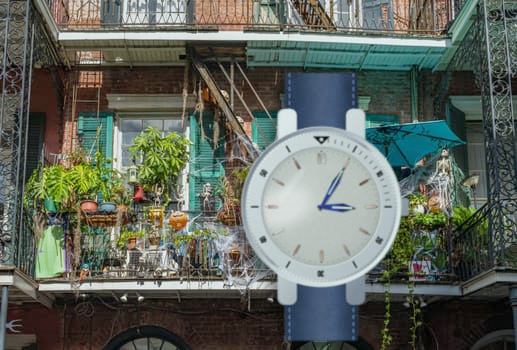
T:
3.05
